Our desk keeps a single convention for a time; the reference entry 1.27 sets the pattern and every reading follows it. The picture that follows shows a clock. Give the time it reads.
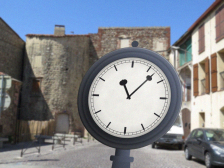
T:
11.07
